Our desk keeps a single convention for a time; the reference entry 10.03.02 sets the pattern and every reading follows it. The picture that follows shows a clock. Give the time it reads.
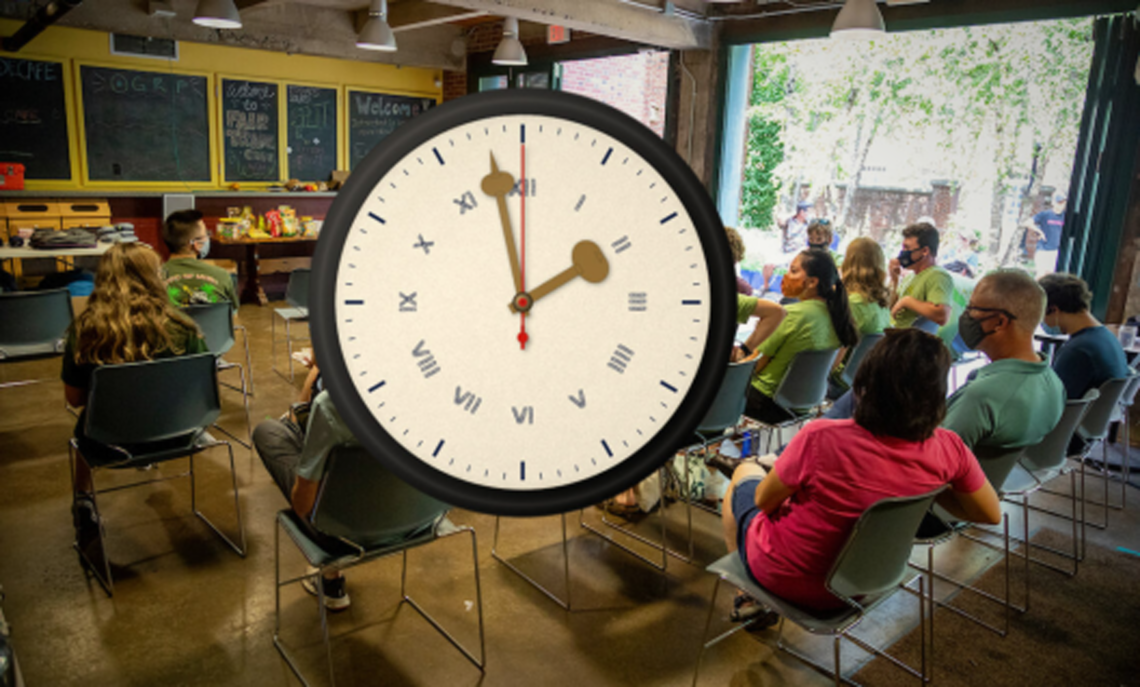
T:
1.58.00
